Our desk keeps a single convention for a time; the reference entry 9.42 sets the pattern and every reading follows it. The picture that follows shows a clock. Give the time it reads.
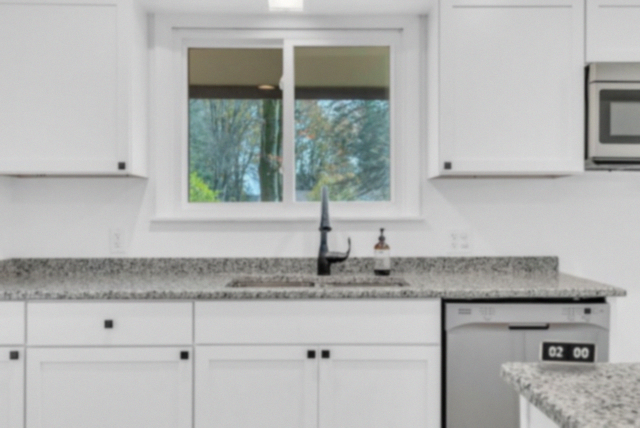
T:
2.00
